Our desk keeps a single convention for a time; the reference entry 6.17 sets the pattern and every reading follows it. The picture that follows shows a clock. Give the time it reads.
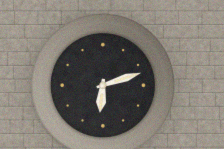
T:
6.12
